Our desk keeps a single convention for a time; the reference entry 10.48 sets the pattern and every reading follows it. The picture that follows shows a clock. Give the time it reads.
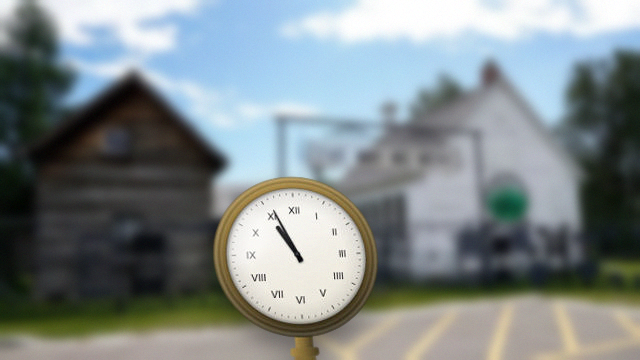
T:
10.56
